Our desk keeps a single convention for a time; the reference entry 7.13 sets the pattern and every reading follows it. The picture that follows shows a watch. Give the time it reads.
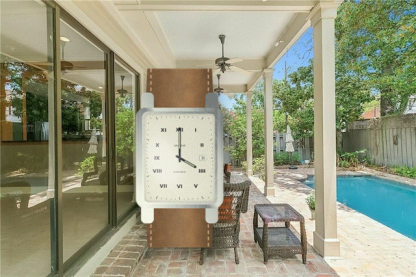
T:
4.00
